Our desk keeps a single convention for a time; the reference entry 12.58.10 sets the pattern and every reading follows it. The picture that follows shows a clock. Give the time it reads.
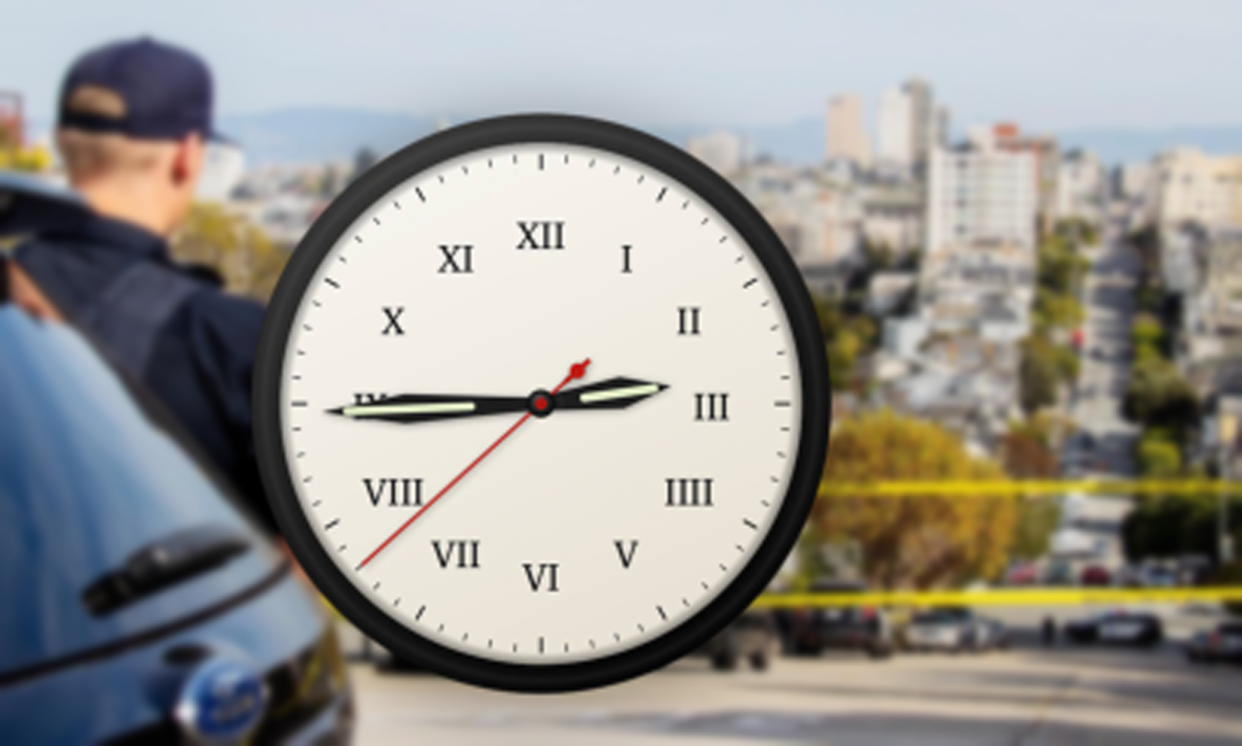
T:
2.44.38
